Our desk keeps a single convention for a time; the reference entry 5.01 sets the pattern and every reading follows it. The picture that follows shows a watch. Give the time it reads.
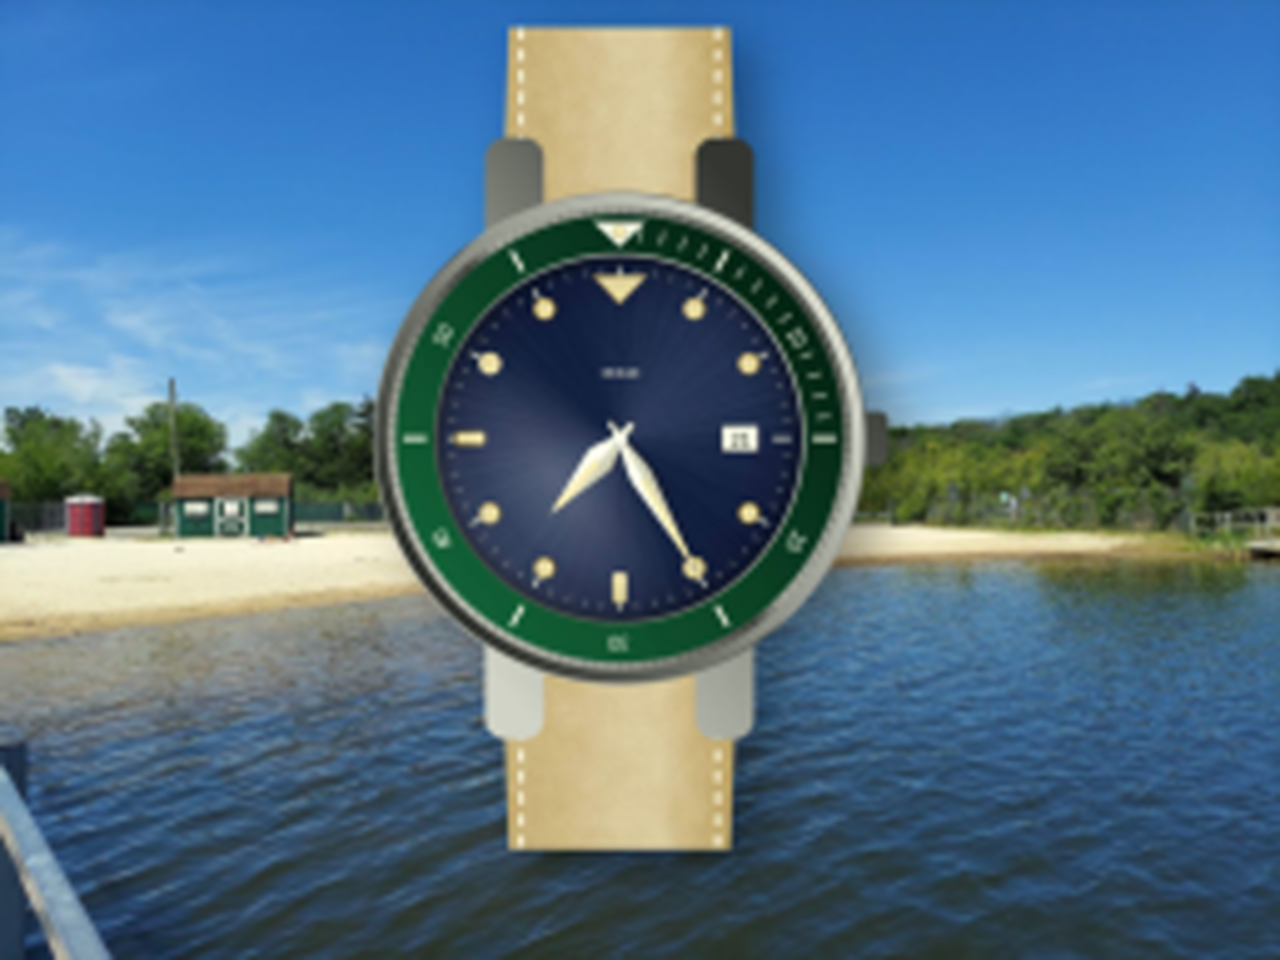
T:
7.25
